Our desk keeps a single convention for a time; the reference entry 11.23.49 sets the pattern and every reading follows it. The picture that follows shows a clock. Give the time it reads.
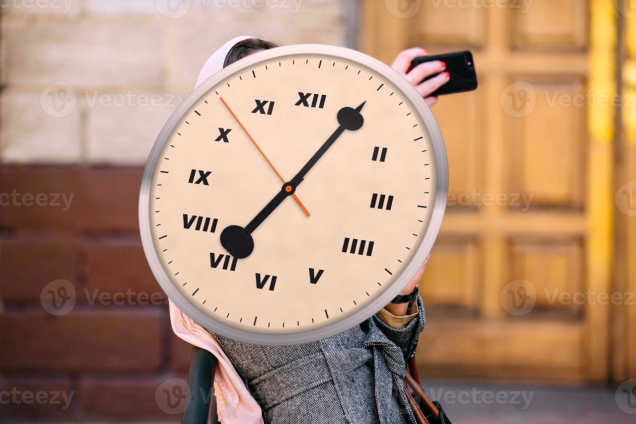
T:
7.04.52
